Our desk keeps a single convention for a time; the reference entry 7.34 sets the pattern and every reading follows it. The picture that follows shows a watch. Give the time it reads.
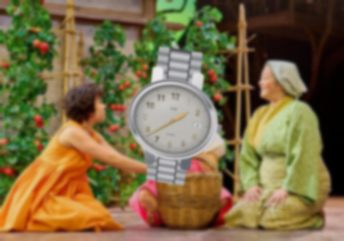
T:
1.38
